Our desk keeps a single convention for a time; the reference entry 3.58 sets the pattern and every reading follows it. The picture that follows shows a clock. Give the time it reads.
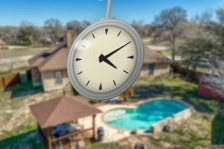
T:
4.10
